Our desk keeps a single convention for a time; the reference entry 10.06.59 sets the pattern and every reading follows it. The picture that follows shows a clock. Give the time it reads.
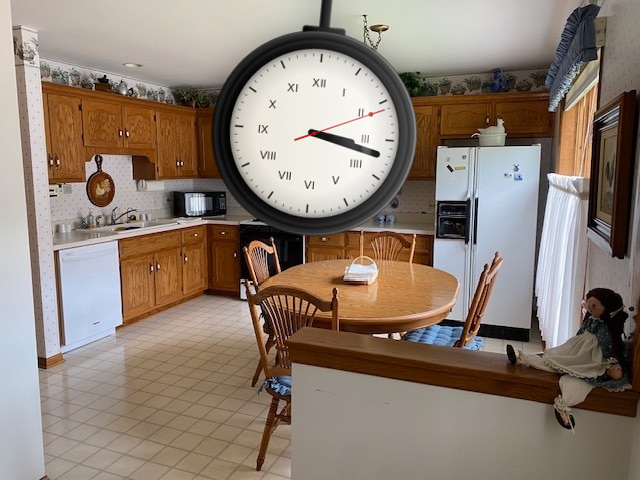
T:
3.17.11
